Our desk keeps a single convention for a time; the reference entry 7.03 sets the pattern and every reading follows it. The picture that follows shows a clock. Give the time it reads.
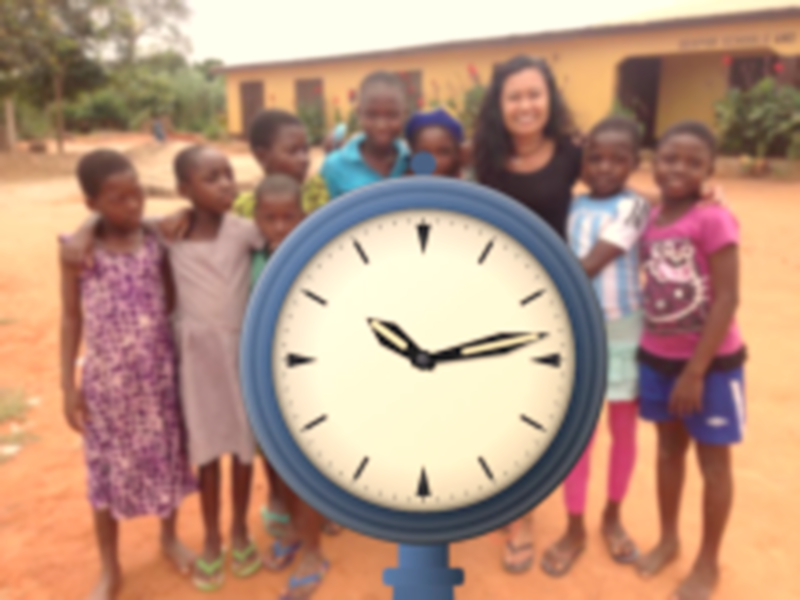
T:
10.13
